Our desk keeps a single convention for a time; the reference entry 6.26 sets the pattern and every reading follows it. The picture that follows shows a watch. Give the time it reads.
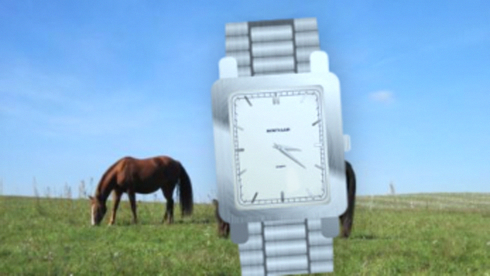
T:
3.22
